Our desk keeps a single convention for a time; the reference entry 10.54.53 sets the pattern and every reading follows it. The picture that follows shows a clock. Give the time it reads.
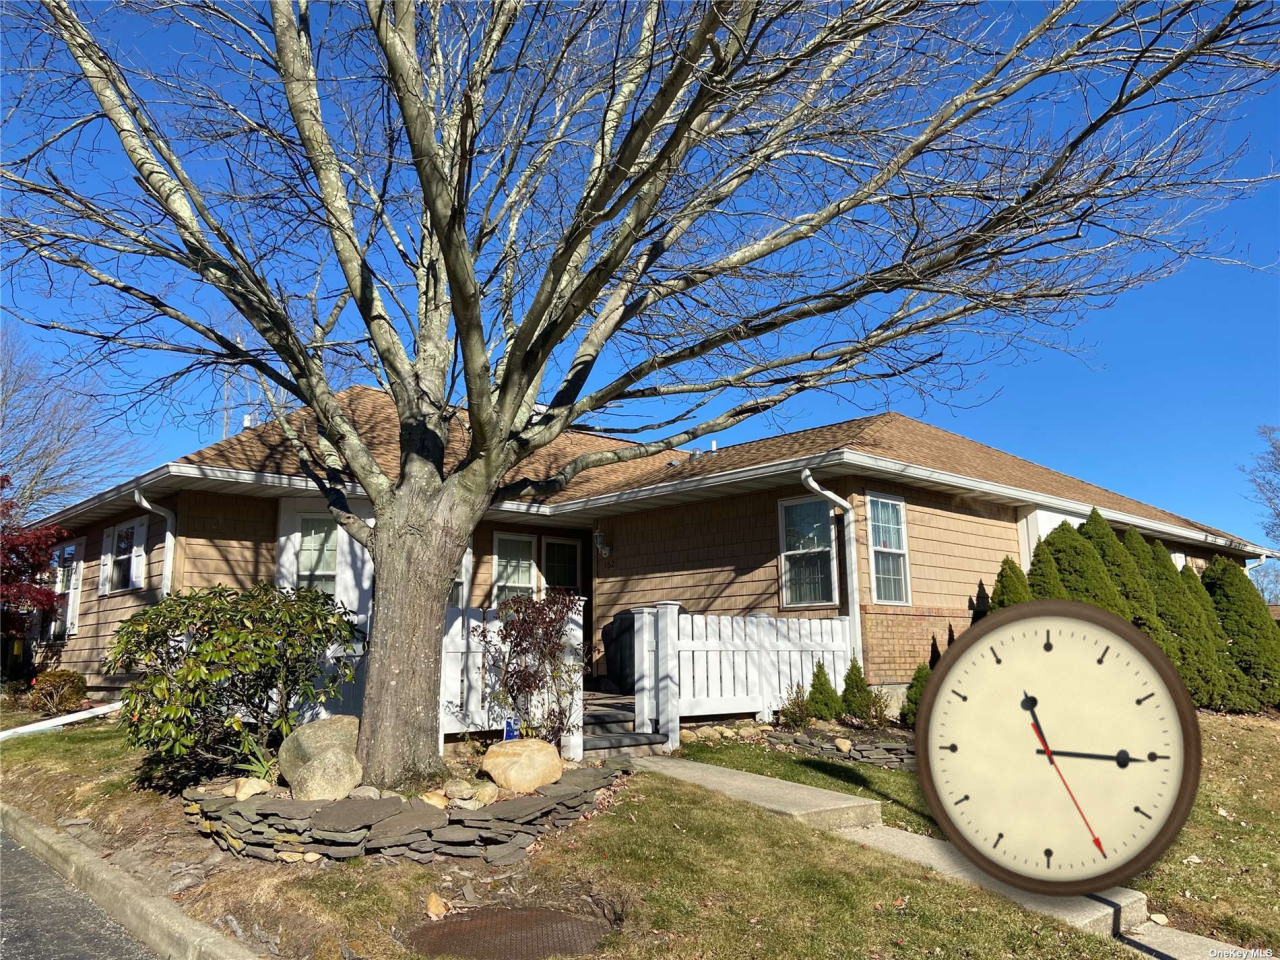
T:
11.15.25
